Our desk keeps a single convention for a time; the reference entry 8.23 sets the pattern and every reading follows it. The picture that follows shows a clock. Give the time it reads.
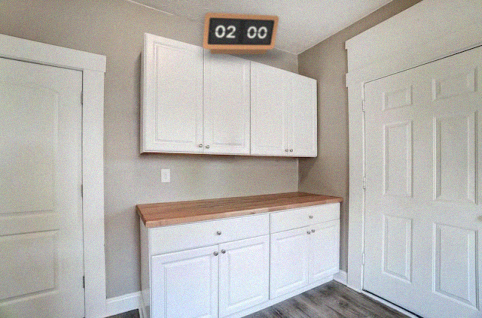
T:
2.00
